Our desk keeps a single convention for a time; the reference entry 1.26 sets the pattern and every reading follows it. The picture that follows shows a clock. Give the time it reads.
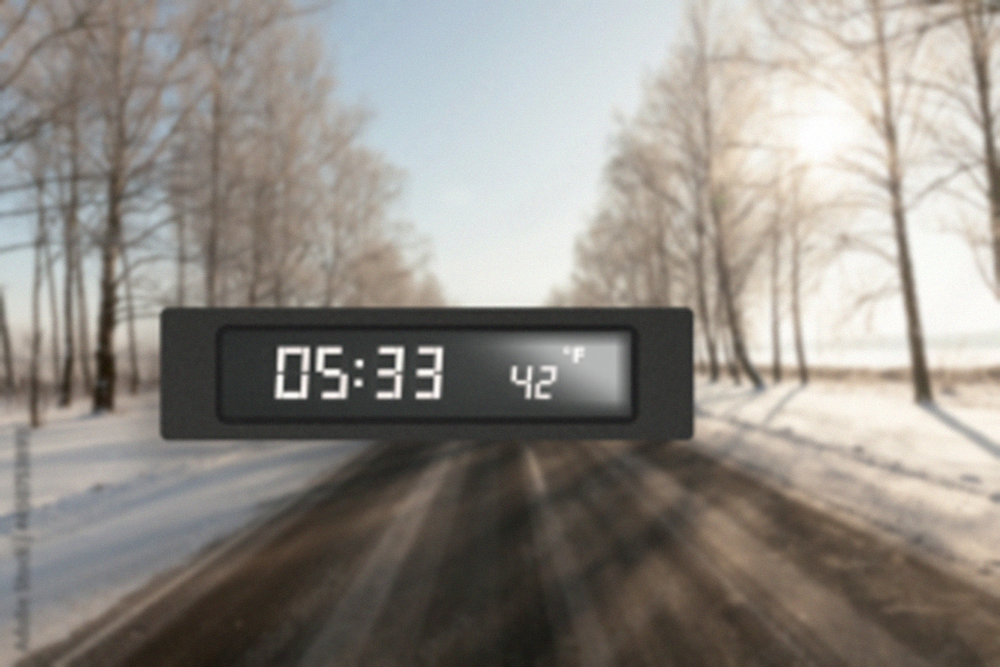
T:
5.33
